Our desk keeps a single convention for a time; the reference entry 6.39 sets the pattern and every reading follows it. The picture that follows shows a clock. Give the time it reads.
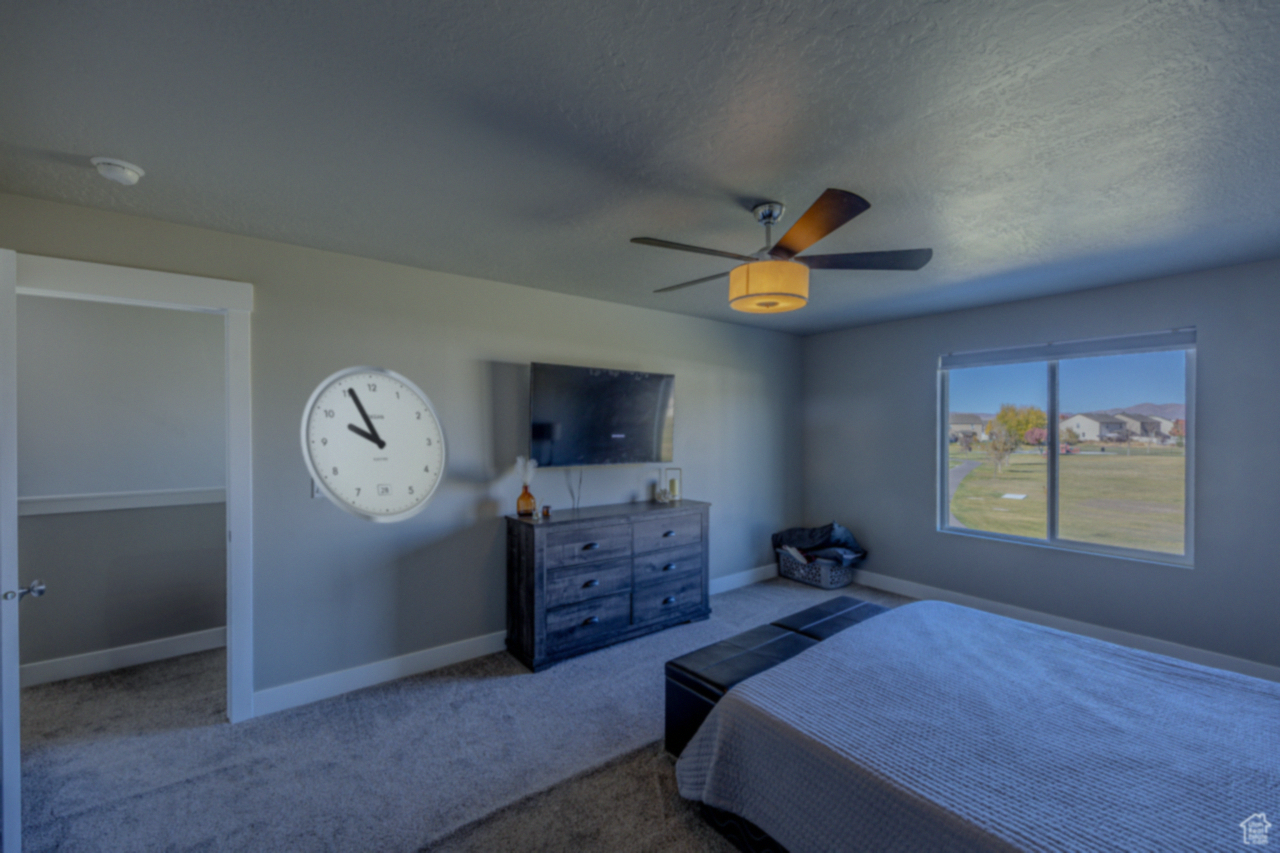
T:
9.56
